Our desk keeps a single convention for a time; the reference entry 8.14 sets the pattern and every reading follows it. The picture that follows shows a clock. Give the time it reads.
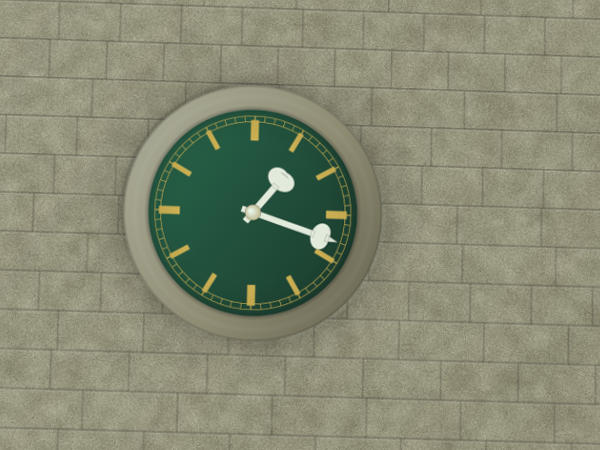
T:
1.18
